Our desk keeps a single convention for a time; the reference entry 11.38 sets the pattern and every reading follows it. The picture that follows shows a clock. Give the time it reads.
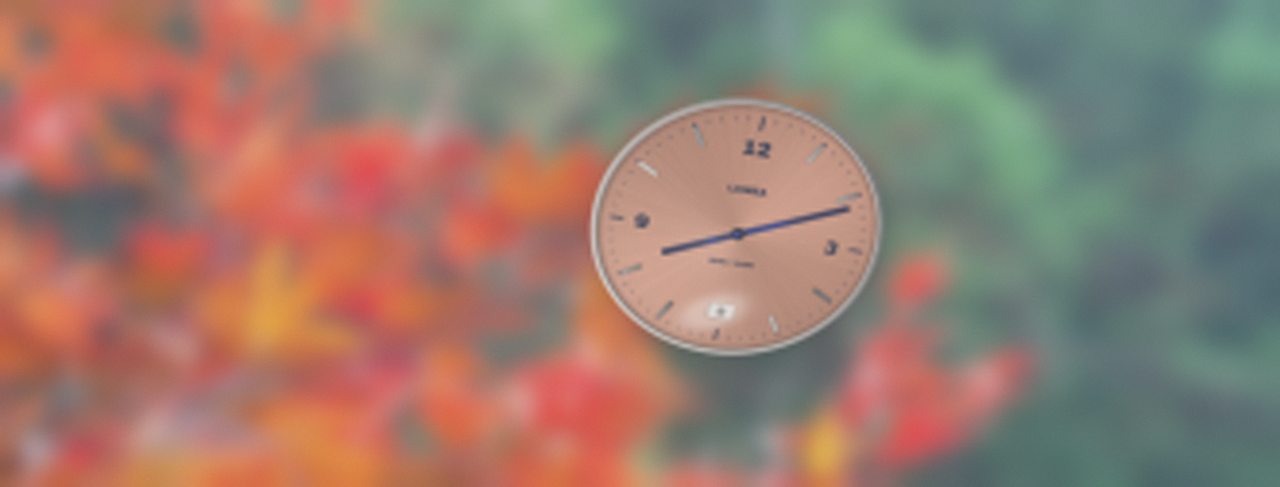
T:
8.11
